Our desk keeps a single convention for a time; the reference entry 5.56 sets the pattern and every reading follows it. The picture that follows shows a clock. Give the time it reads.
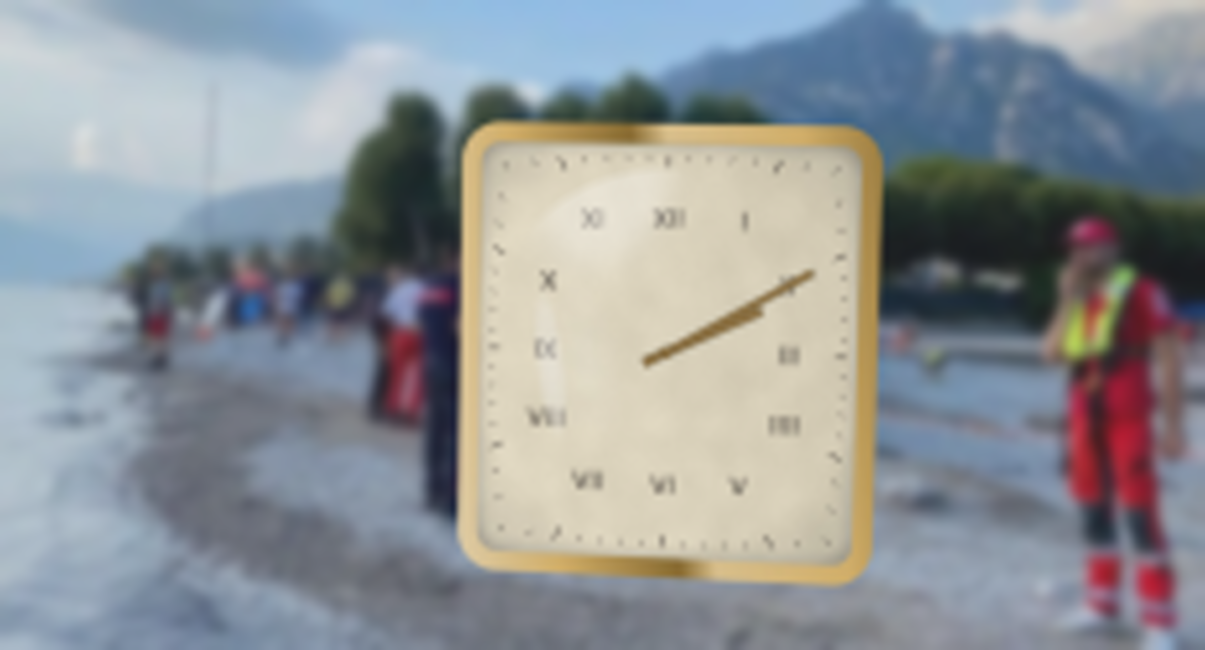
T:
2.10
